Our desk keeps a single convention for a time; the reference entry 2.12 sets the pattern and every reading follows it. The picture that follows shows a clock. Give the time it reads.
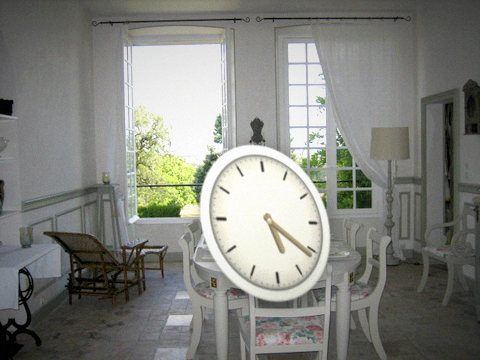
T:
5.21
